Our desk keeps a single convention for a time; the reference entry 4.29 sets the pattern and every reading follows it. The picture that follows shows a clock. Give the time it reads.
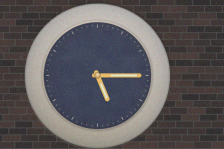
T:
5.15
